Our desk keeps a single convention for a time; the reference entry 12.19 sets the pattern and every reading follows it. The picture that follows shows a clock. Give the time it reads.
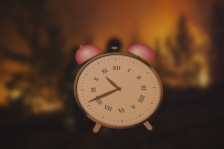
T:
10.41
